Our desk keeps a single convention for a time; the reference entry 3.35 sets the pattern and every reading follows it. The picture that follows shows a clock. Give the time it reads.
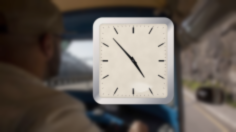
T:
4.53
